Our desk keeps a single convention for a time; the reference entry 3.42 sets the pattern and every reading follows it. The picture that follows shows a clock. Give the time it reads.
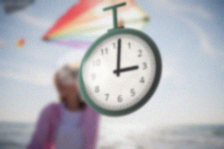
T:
3.01
